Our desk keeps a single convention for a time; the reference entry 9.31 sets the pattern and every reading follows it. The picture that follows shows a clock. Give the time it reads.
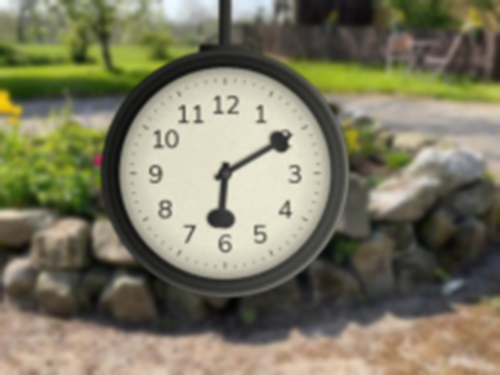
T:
6.10
